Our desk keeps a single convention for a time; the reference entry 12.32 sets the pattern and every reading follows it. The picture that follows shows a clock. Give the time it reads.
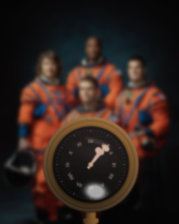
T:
1.07
